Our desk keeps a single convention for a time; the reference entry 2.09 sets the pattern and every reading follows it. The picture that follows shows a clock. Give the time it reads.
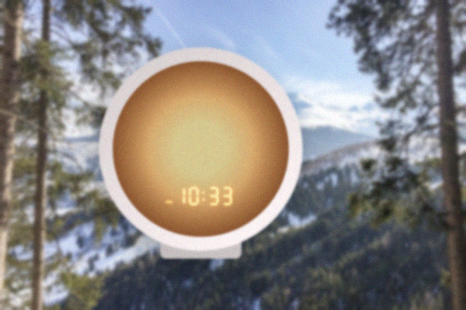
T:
10.33
